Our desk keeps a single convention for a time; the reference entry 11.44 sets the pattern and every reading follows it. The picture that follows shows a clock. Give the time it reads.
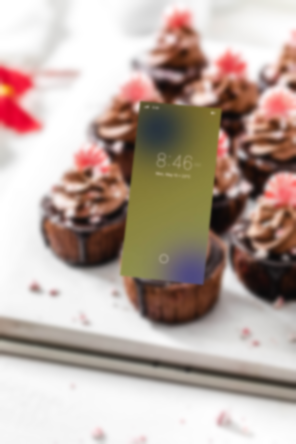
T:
8.46
